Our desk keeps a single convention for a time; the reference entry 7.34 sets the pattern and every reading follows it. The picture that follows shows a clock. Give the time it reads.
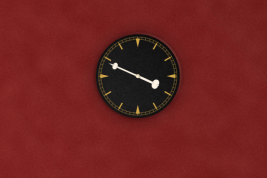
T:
3.49
